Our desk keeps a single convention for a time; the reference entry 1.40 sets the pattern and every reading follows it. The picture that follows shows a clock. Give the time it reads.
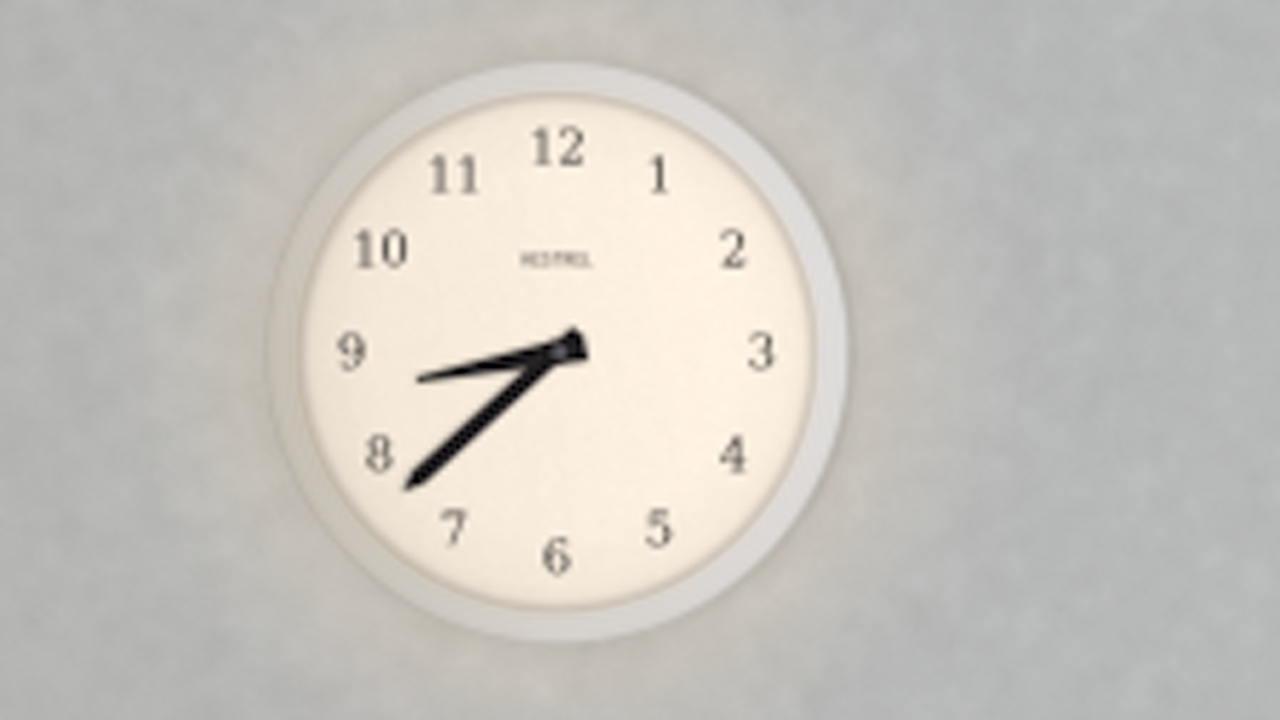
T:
8.38
